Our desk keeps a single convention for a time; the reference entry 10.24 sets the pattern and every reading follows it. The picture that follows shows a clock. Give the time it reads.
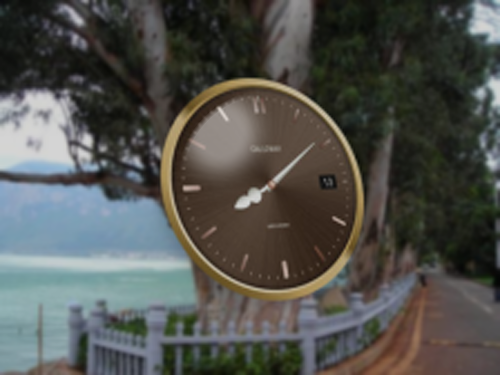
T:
8.09
